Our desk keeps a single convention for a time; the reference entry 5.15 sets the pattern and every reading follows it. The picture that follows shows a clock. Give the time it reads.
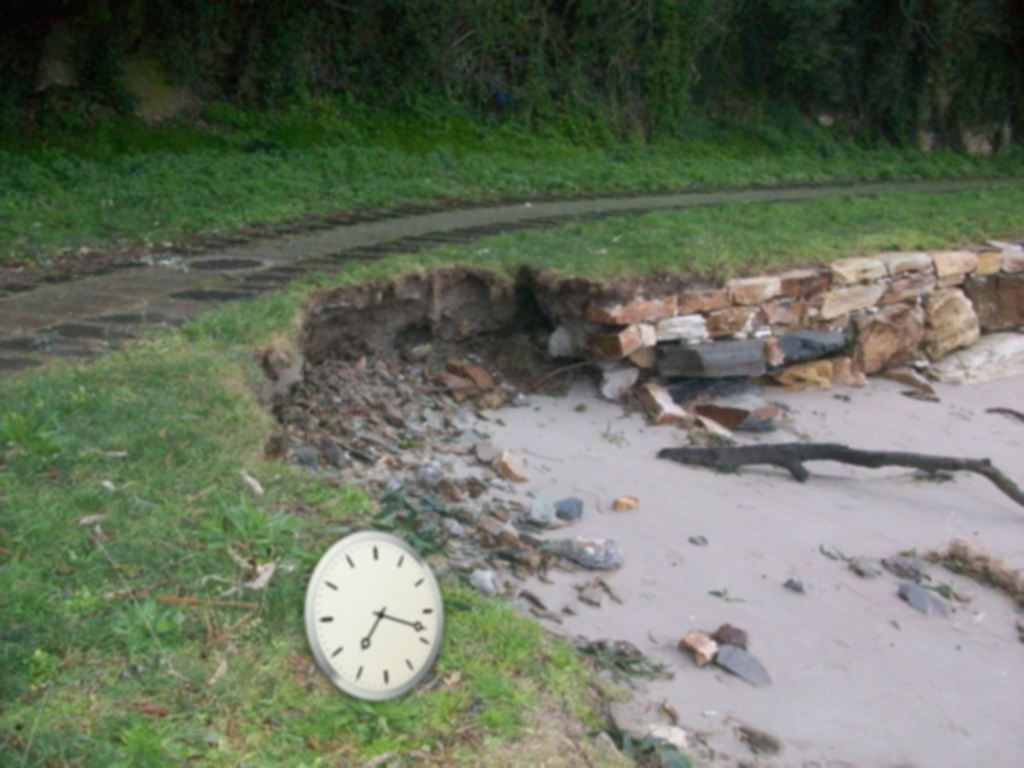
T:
7.18
